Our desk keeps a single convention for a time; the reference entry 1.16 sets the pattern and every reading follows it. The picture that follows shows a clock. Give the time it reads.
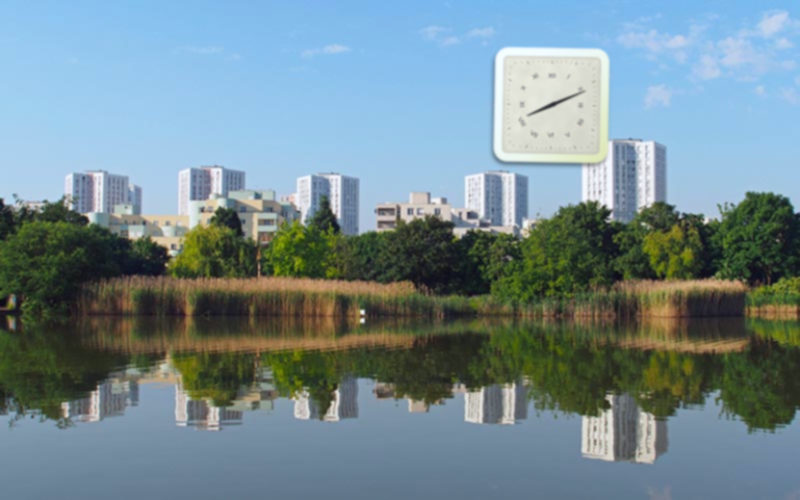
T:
8.11
